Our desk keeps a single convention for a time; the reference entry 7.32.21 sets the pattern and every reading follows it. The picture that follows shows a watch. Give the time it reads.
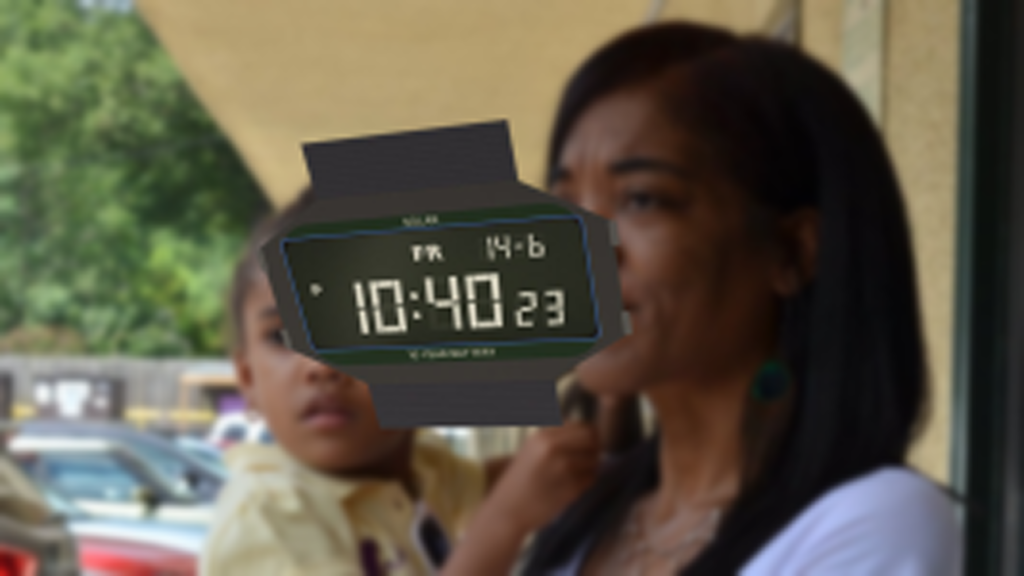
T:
10.40.23
